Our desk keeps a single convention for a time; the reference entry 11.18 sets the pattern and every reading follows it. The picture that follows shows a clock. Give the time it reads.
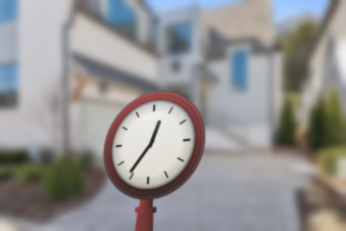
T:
12.36
